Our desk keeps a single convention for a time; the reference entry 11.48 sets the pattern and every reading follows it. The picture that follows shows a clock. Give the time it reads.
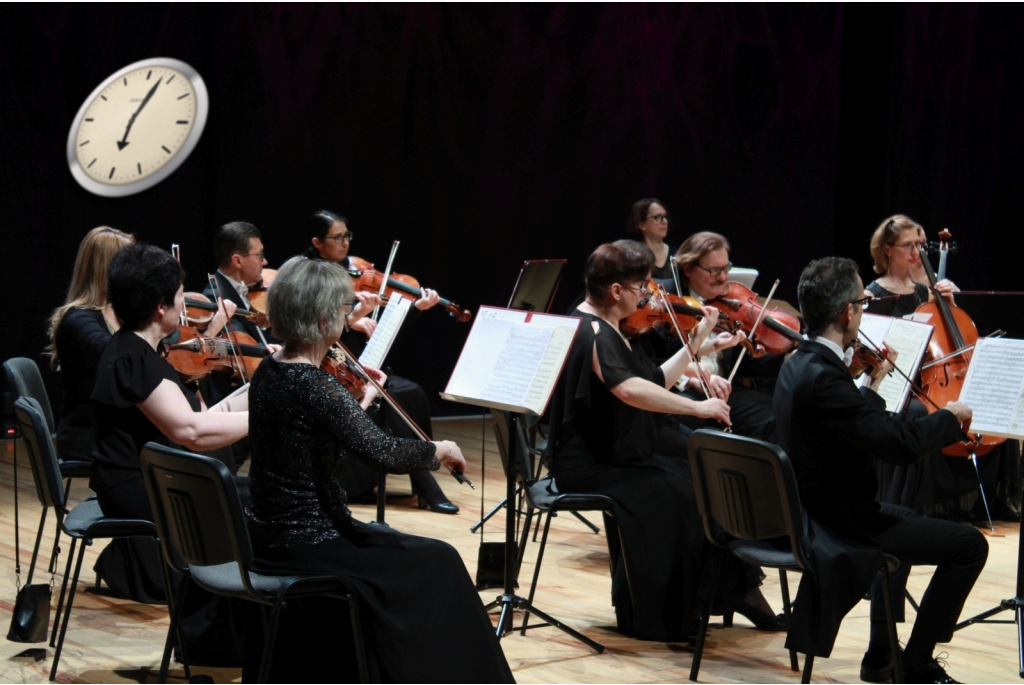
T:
6.03
